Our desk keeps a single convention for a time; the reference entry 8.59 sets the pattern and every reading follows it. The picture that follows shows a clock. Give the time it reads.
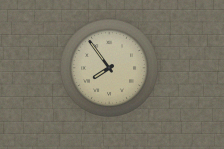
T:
7.54
